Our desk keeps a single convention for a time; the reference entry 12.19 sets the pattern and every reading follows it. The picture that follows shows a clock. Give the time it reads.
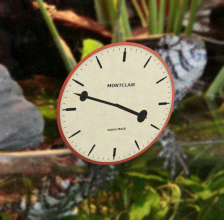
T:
3.48
